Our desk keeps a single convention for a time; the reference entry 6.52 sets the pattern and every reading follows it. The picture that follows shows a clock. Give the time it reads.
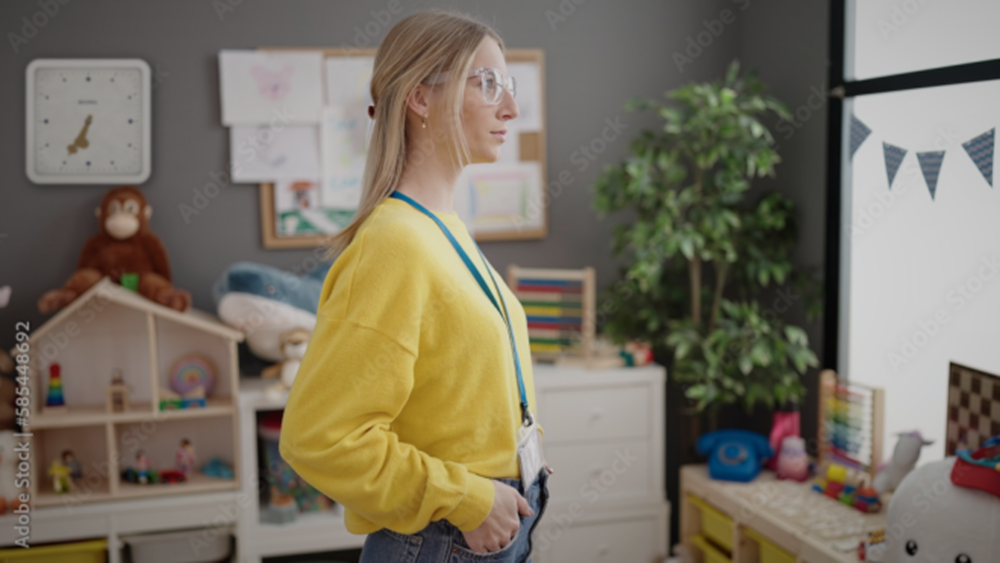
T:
6.35
